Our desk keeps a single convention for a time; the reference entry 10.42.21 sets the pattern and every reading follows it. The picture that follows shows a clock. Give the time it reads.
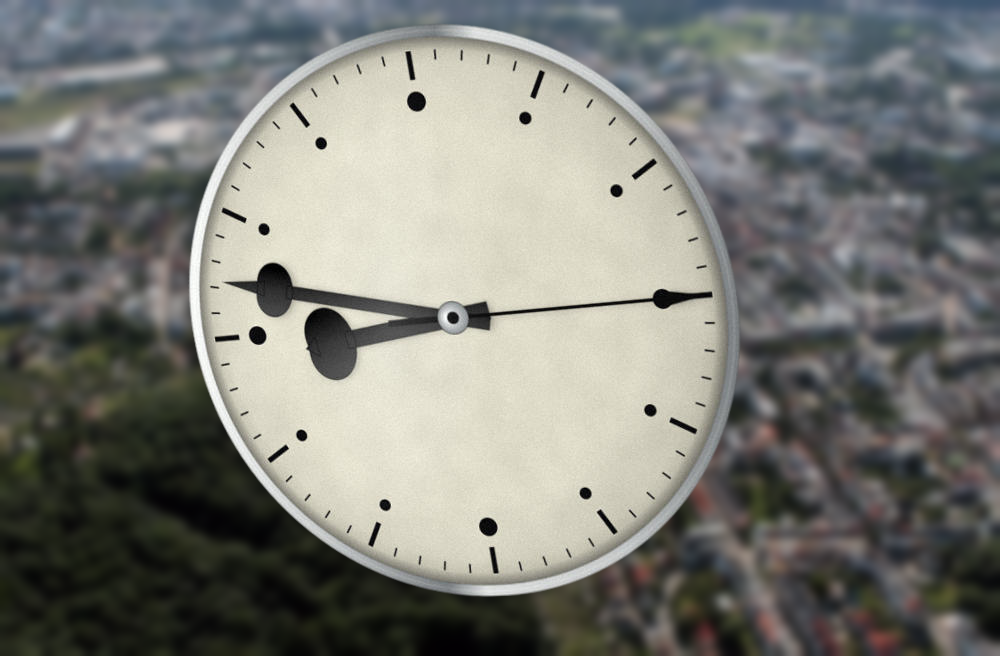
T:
8.47.15
